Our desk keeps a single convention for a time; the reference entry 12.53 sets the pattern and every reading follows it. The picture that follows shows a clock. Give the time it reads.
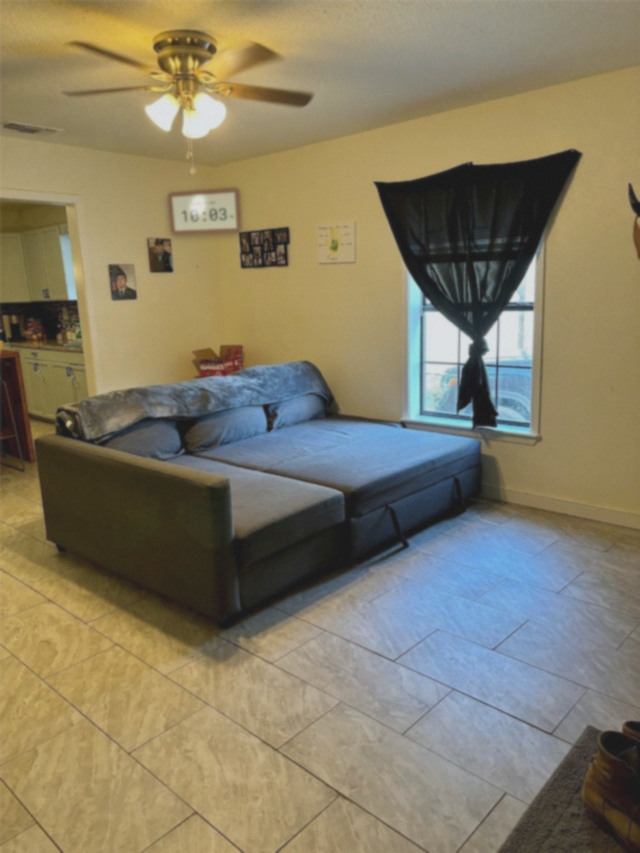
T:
10.03
